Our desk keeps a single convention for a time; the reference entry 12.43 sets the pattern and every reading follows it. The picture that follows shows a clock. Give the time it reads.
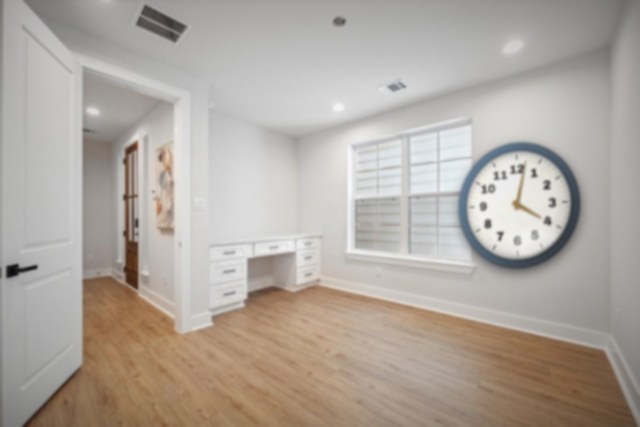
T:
4.02
